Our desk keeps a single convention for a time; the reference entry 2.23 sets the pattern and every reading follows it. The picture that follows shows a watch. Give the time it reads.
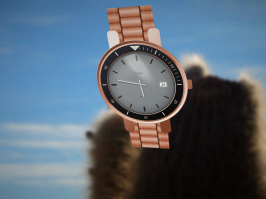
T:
5.47
